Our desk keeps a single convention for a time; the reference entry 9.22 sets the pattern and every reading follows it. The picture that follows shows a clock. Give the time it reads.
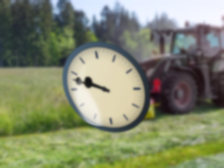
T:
9.48
